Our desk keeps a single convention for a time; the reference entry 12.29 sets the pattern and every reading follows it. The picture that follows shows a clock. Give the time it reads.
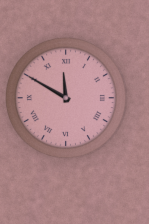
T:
11.50
